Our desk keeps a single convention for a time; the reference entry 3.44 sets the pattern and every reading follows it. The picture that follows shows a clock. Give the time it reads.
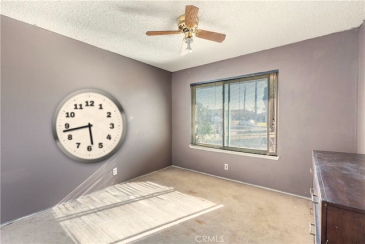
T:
5.43
